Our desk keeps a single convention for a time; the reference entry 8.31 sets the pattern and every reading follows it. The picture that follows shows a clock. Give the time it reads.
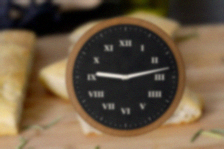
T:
9.13
